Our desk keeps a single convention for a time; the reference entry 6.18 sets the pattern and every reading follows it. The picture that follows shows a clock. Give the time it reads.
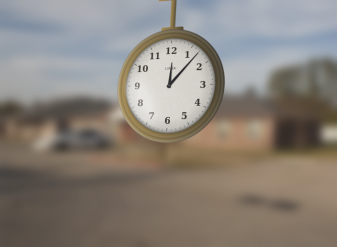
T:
12.07
